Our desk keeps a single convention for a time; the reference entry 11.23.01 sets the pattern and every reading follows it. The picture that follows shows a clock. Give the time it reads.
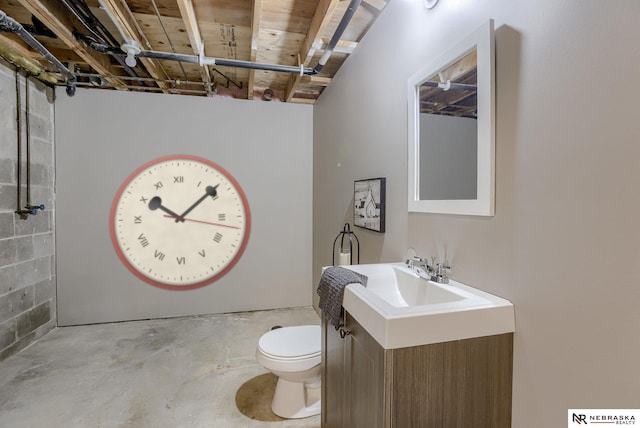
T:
10.08.17
